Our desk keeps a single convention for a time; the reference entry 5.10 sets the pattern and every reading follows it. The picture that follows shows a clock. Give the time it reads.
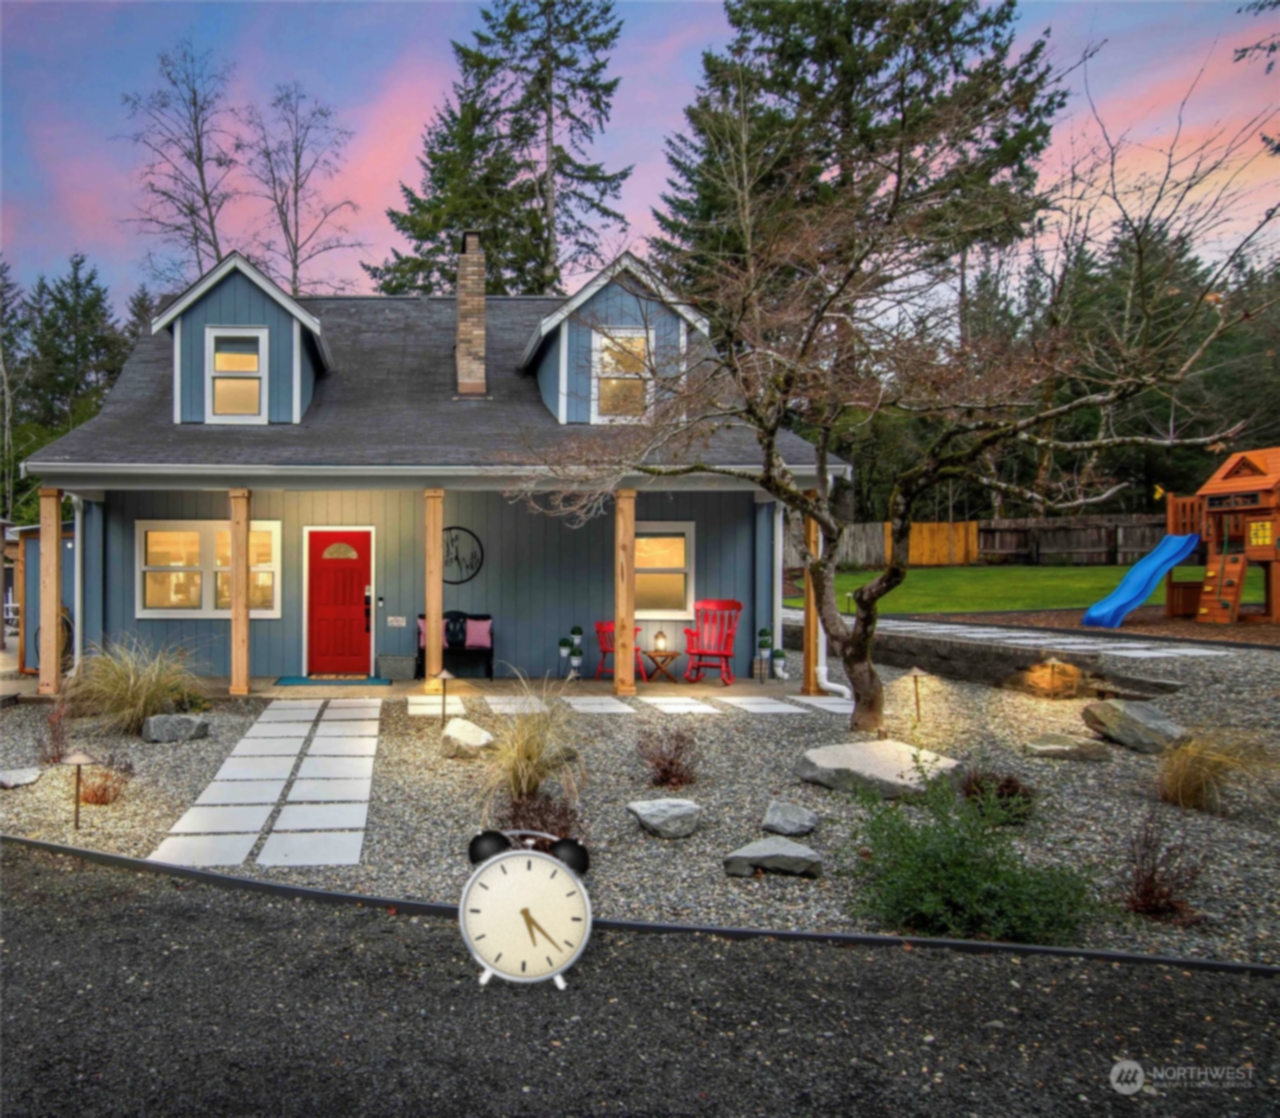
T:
5.22
